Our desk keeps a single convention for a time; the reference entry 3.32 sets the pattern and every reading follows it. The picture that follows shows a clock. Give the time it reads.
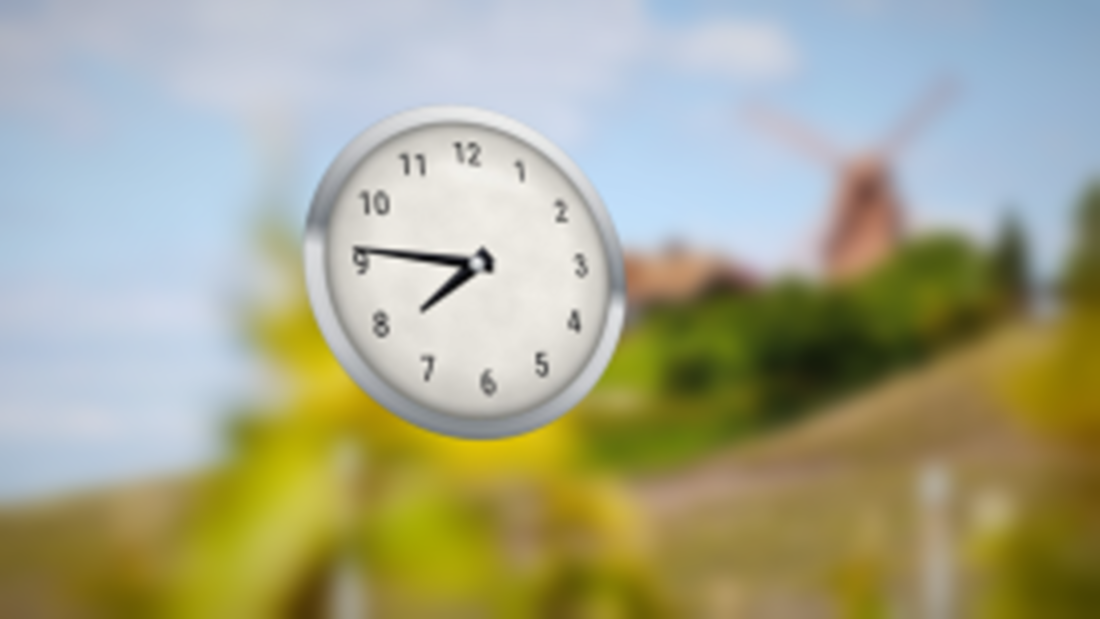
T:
7.46
